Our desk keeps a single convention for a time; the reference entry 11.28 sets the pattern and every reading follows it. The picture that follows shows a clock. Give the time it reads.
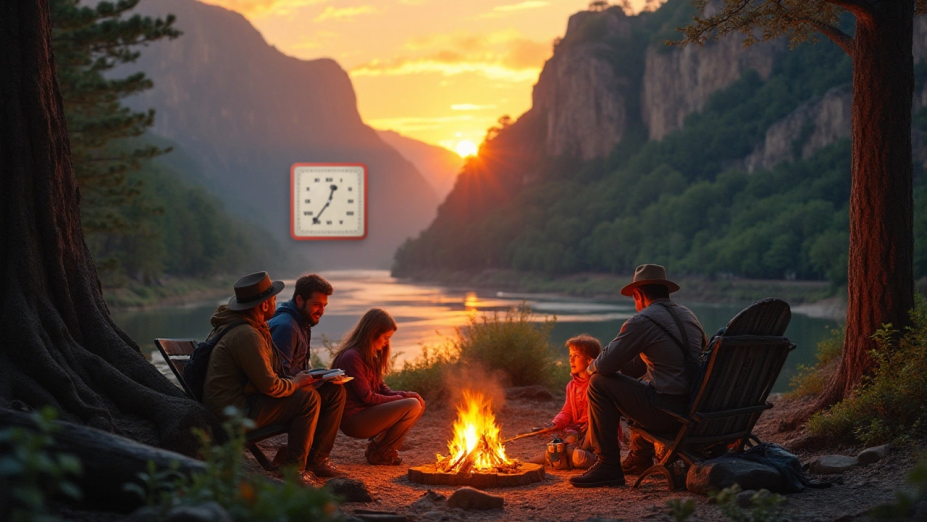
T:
12.36
